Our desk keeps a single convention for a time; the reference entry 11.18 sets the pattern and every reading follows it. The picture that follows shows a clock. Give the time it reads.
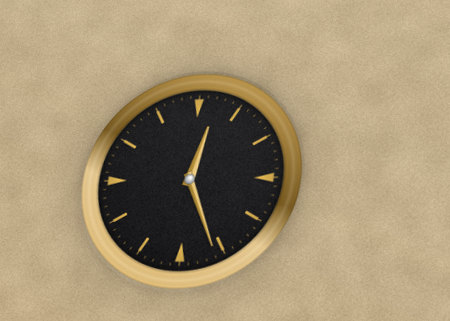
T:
12.26
